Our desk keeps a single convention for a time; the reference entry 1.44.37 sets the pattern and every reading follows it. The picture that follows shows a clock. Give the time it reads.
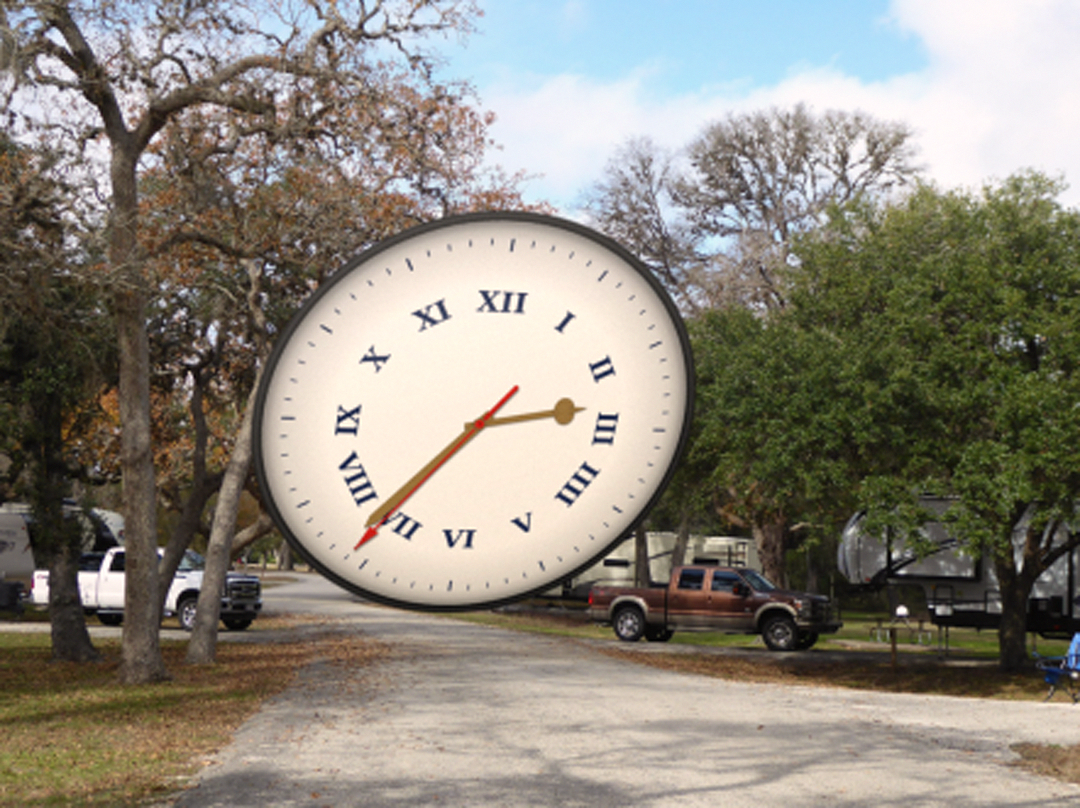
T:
2.36.36
